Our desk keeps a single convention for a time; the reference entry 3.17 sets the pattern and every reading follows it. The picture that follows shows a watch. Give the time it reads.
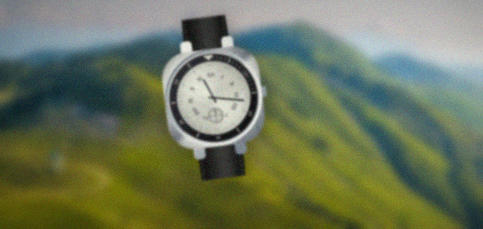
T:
11.17
